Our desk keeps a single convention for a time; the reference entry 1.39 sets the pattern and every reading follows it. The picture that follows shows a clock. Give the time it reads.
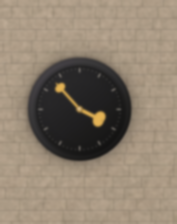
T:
3.53
